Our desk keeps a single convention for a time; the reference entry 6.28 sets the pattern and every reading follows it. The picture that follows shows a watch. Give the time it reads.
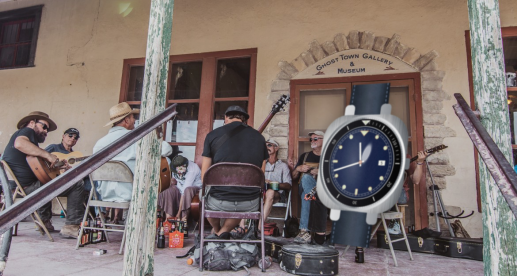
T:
11.42
